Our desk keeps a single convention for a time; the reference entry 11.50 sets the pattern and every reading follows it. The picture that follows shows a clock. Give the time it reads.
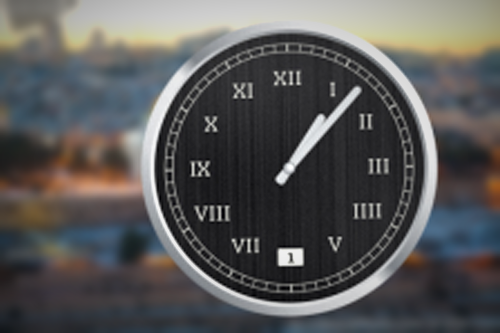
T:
1.07
